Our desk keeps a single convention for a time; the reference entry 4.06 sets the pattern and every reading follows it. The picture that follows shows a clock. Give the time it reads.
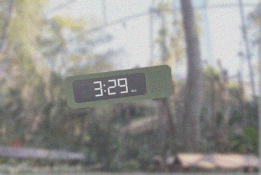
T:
3.29
